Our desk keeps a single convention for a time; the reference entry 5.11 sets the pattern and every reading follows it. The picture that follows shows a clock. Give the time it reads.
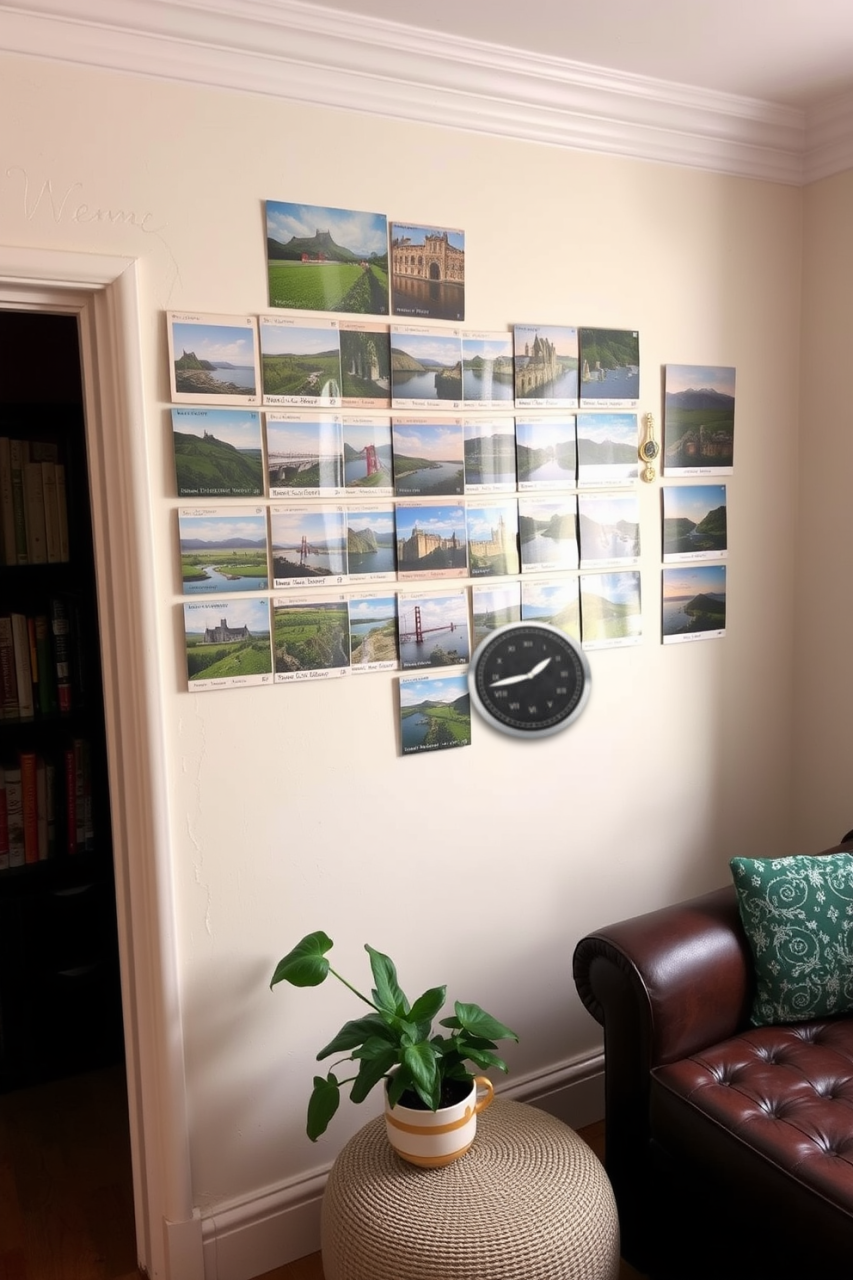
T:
1.43
